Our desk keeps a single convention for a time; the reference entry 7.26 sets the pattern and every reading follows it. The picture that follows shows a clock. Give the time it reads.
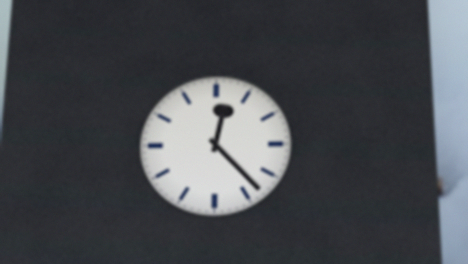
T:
12.23
